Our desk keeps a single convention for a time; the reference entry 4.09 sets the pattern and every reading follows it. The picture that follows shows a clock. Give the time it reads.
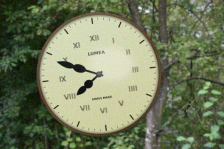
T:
7.49
